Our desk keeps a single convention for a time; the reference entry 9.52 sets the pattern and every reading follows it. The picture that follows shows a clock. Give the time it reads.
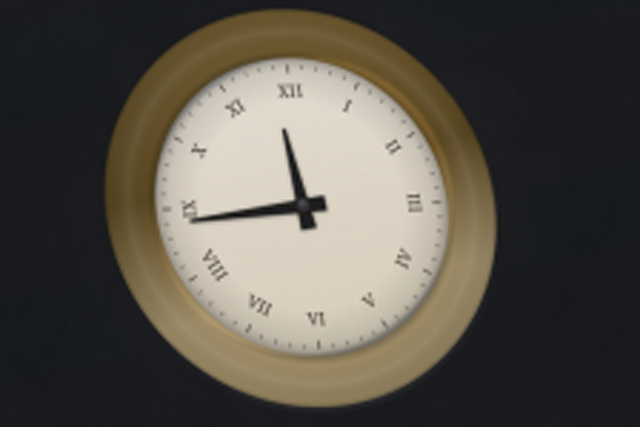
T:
11.44
